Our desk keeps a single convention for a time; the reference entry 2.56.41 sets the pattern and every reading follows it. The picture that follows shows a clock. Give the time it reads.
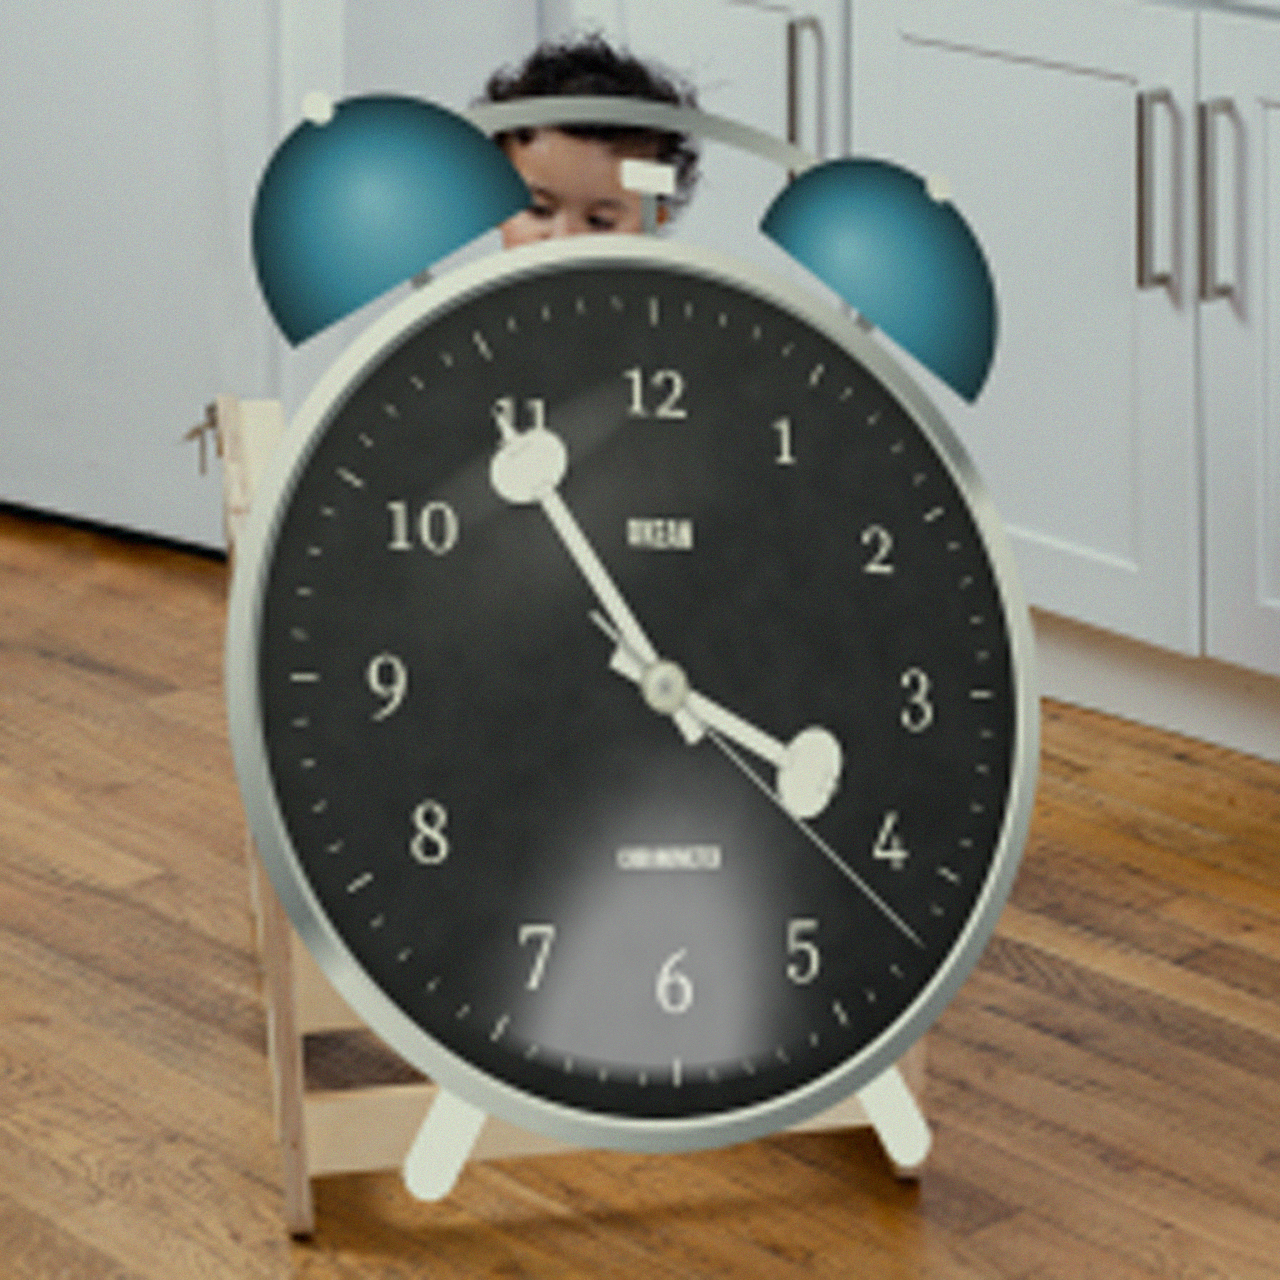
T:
3.54.22
